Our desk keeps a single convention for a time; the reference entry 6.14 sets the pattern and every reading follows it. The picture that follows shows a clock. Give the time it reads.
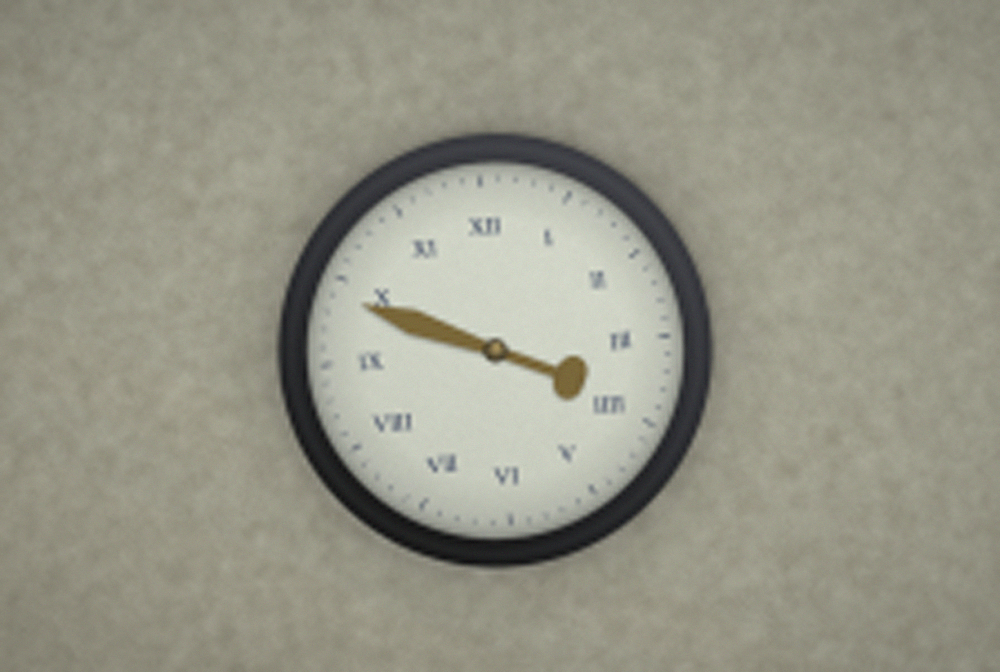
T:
3.49
